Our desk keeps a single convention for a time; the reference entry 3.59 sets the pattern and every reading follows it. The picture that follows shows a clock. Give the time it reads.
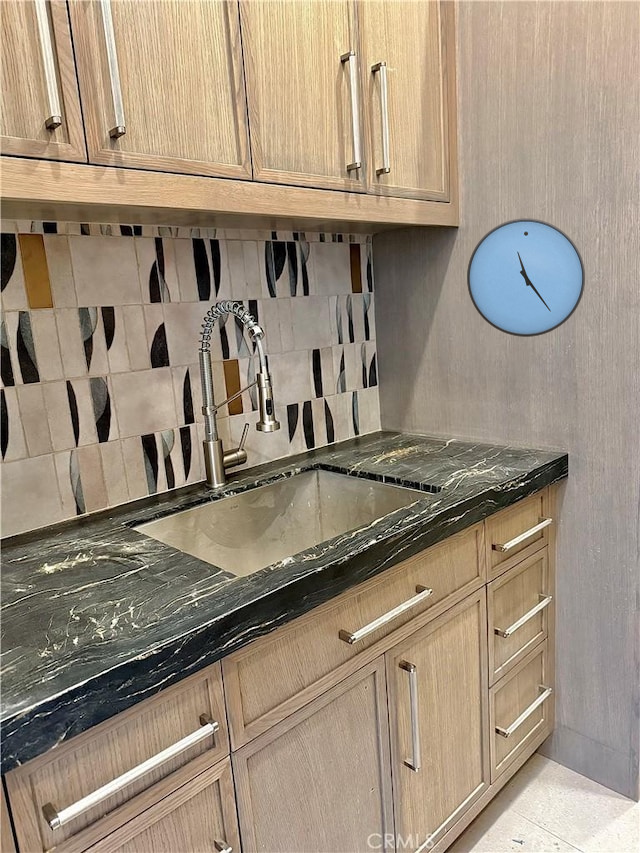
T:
11.24
